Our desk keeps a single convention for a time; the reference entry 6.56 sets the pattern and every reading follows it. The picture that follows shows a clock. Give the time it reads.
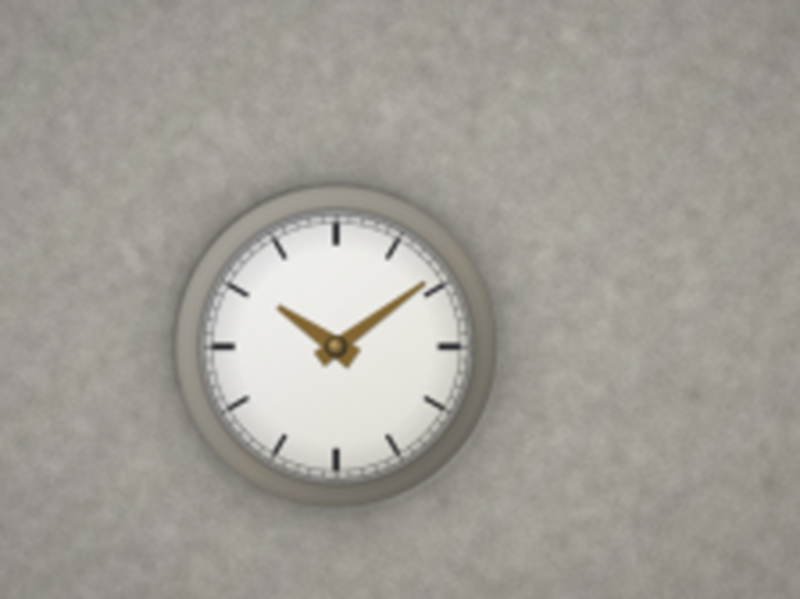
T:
10.09
